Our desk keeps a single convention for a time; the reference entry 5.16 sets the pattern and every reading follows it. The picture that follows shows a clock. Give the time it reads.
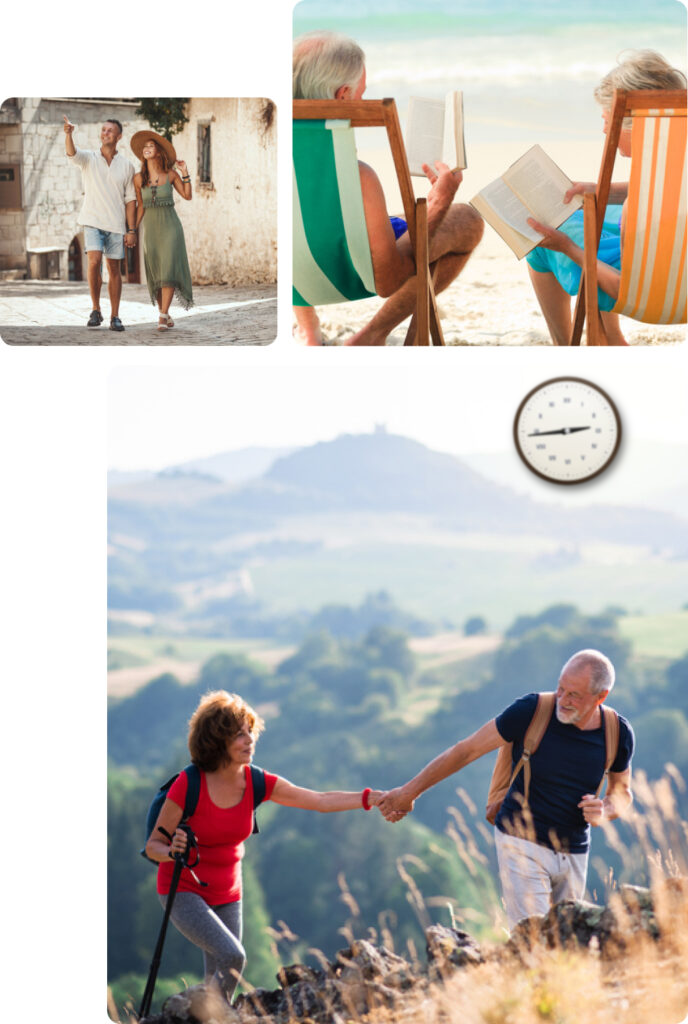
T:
2.44
